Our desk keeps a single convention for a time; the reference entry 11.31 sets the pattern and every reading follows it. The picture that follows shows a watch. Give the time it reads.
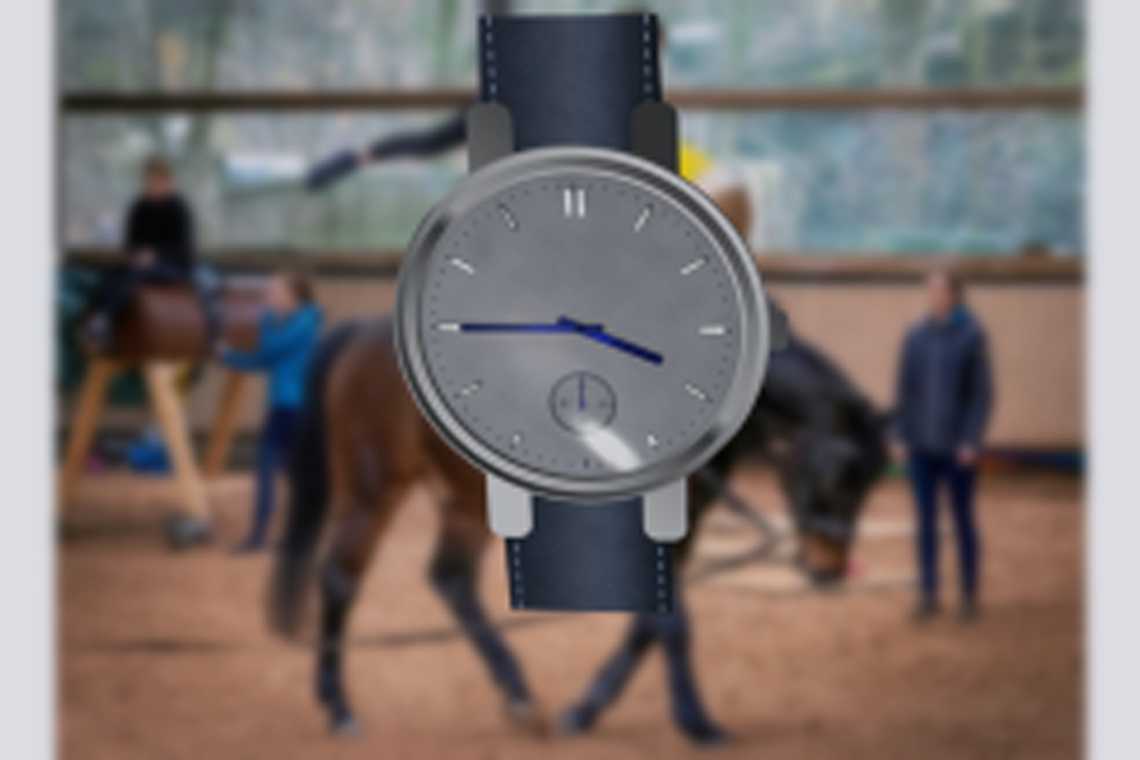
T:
3.45
